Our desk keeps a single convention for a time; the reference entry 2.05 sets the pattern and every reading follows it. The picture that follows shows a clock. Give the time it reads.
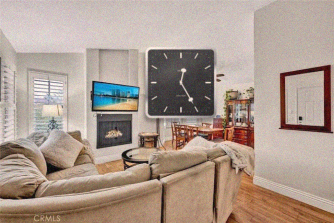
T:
12.25
